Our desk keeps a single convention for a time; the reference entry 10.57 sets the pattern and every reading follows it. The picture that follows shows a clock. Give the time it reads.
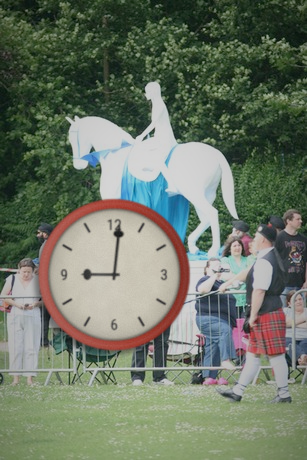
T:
9.01
